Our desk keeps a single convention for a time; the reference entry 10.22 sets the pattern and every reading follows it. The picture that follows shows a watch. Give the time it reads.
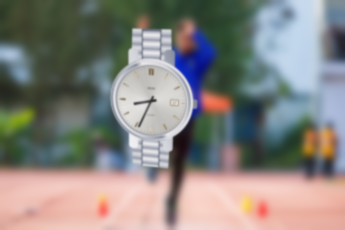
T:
8.34
